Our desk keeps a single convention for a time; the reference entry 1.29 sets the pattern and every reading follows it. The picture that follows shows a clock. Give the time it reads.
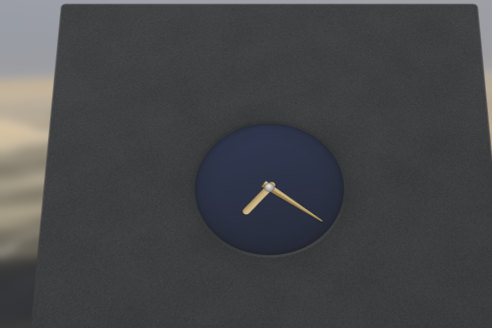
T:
7.21
